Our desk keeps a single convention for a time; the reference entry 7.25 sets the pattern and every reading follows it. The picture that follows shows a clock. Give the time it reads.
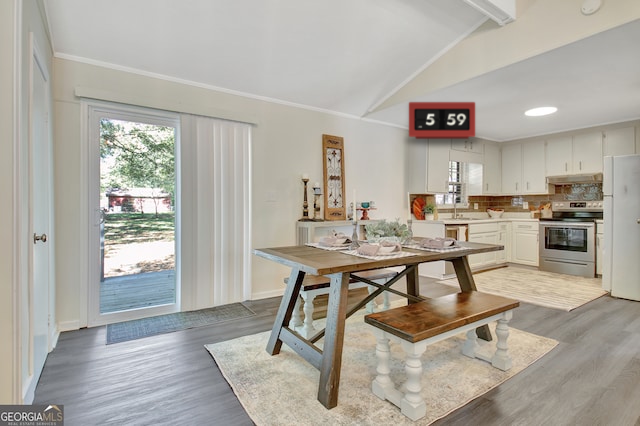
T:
5.59
